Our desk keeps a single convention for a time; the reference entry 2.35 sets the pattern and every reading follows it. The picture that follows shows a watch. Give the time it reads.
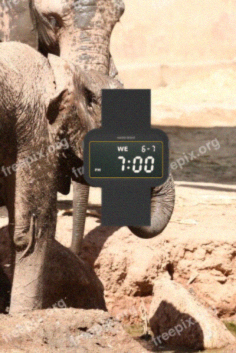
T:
7.00
